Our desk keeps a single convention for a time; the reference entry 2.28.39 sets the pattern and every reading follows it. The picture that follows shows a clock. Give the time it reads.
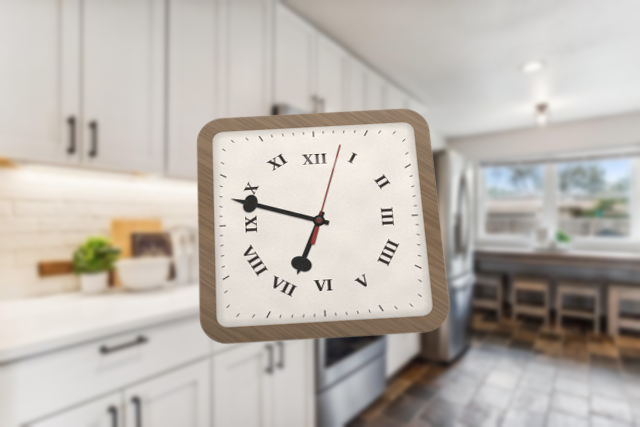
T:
6.48.03
